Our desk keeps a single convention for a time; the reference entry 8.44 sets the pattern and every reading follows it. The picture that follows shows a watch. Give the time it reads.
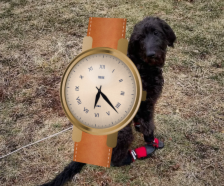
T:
6.22
